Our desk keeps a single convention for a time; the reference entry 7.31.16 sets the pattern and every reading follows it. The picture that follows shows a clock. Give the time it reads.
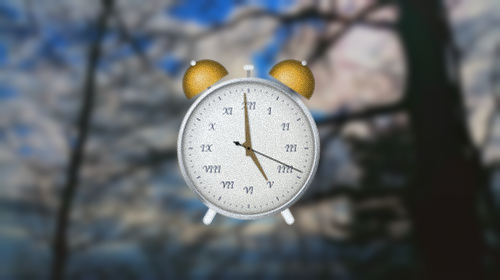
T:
4.59.19
